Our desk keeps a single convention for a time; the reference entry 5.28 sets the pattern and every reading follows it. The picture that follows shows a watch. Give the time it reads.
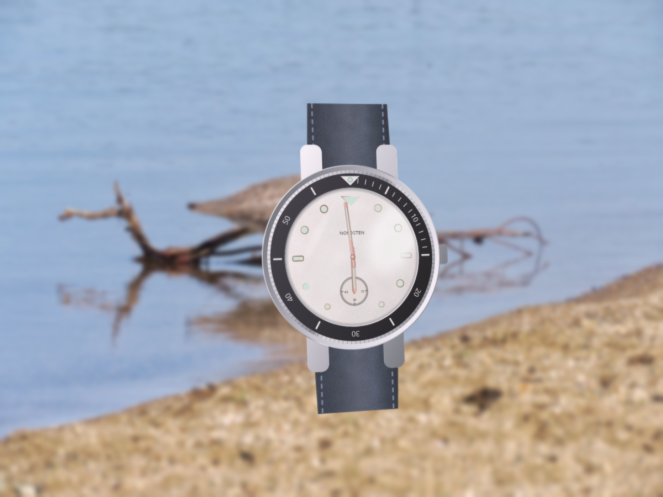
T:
5.59
